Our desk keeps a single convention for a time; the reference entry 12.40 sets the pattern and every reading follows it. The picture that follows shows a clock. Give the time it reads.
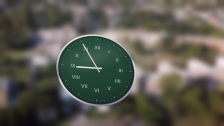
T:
8.55
